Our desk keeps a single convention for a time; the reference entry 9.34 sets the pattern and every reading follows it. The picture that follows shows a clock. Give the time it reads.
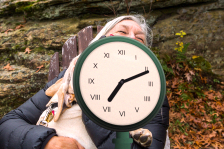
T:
7.11
